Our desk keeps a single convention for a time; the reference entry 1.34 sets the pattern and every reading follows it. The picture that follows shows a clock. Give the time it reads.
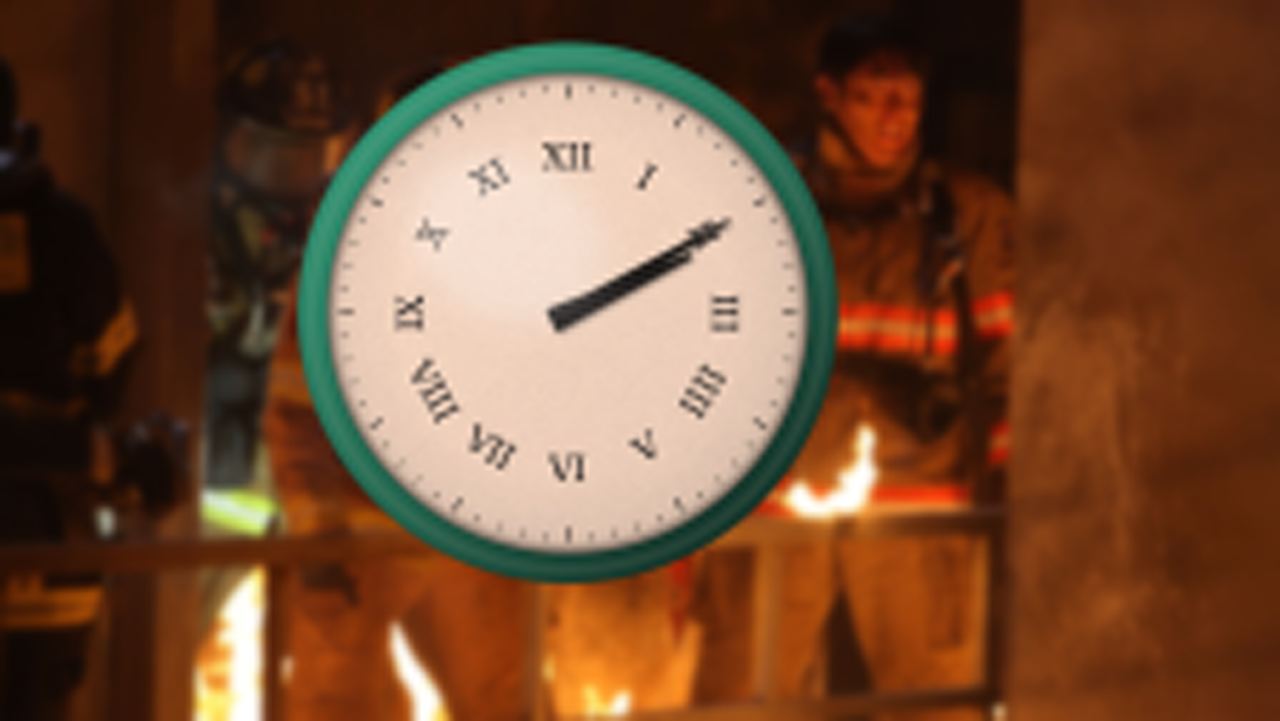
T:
2.10
